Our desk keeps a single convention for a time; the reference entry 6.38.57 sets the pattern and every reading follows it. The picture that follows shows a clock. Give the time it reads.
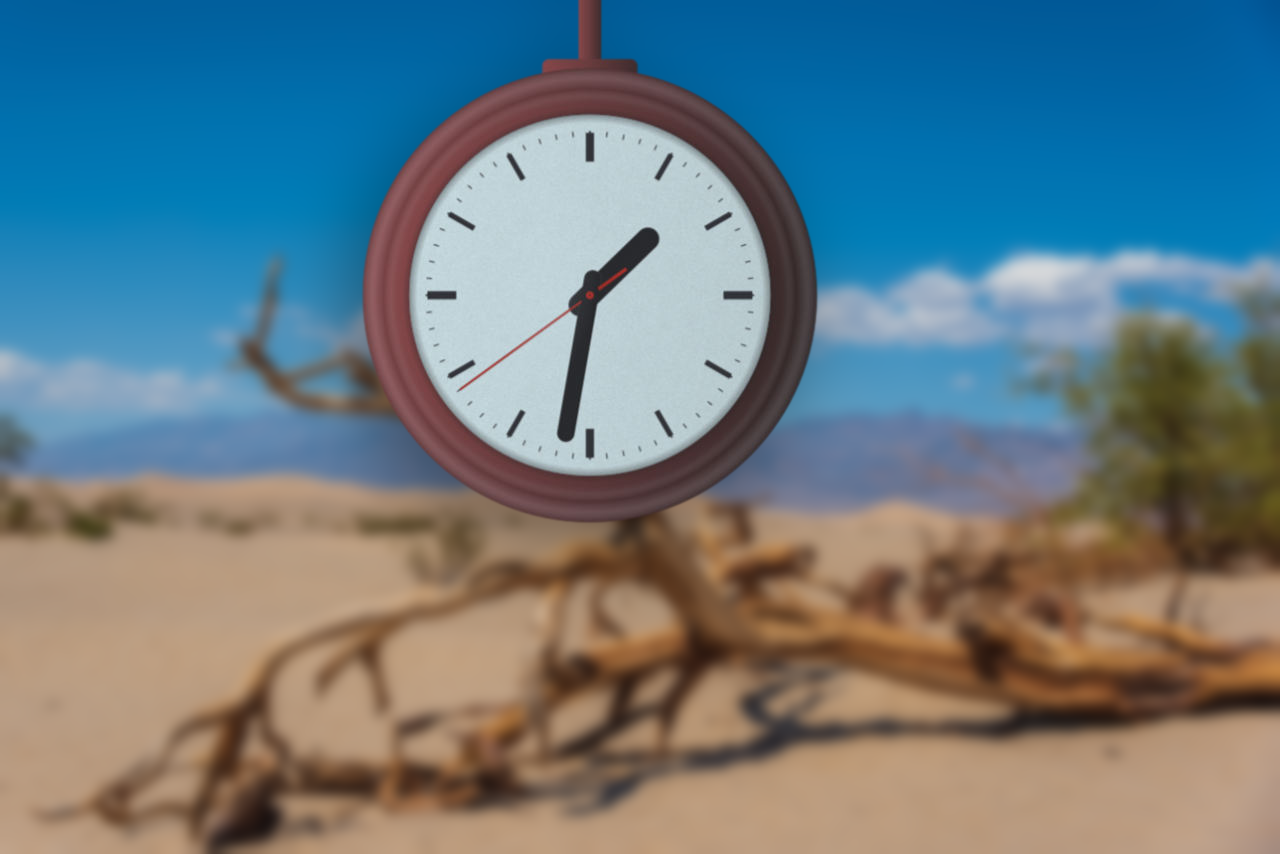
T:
1.31.39
